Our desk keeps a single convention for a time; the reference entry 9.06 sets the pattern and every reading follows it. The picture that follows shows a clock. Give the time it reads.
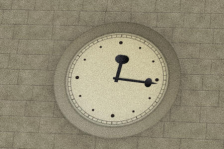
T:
12.16
